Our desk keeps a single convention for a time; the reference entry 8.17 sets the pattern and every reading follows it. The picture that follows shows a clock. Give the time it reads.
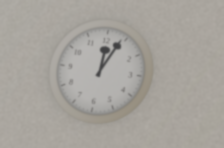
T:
12.04
